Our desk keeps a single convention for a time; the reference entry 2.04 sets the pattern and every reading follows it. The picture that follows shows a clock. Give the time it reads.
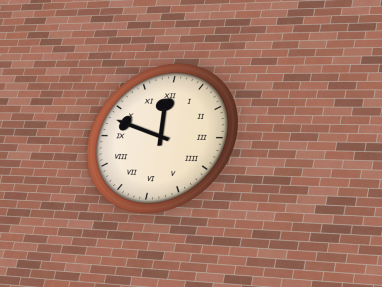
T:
11.48
